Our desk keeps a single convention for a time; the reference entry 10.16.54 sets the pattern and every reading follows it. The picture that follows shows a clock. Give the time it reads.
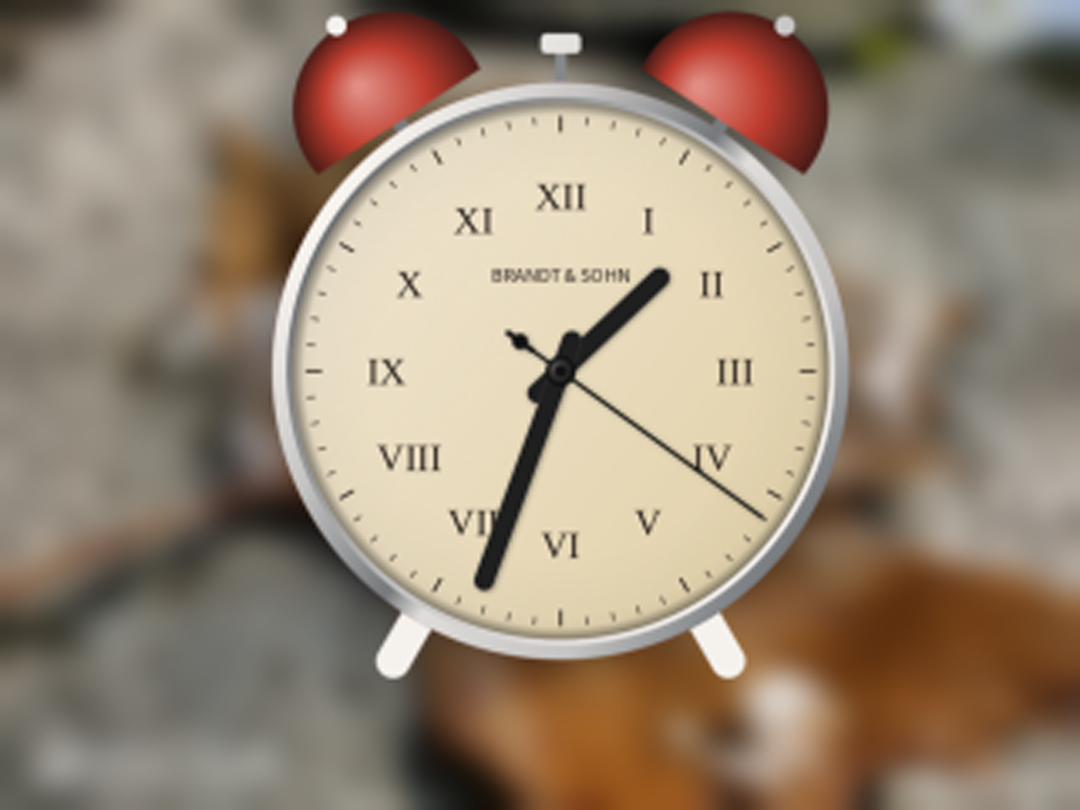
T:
1.33.21
